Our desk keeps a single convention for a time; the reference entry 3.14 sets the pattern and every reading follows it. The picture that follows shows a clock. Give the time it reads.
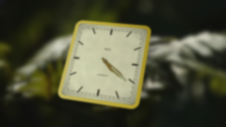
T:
4.21
